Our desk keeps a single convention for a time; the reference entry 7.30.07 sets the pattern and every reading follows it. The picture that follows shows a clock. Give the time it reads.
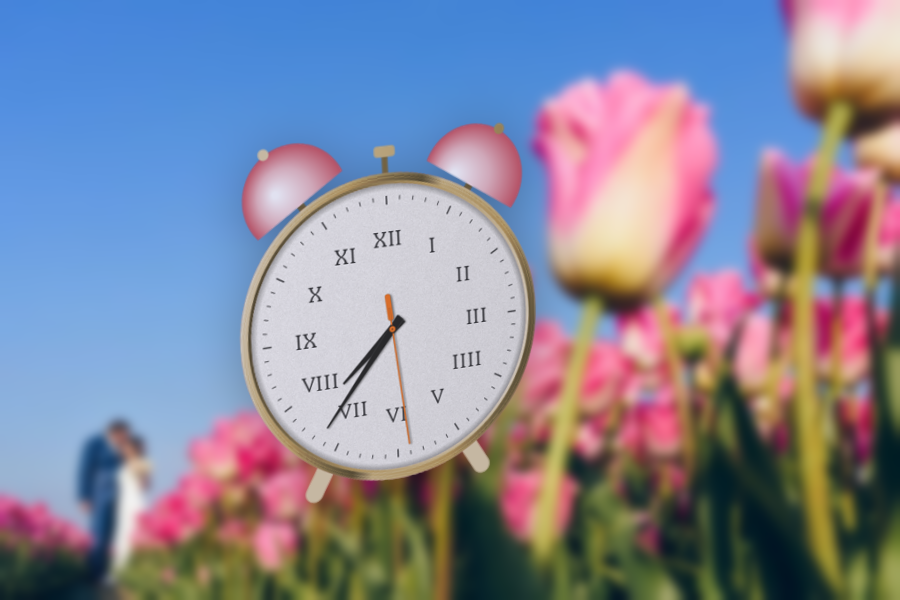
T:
7.36.29
